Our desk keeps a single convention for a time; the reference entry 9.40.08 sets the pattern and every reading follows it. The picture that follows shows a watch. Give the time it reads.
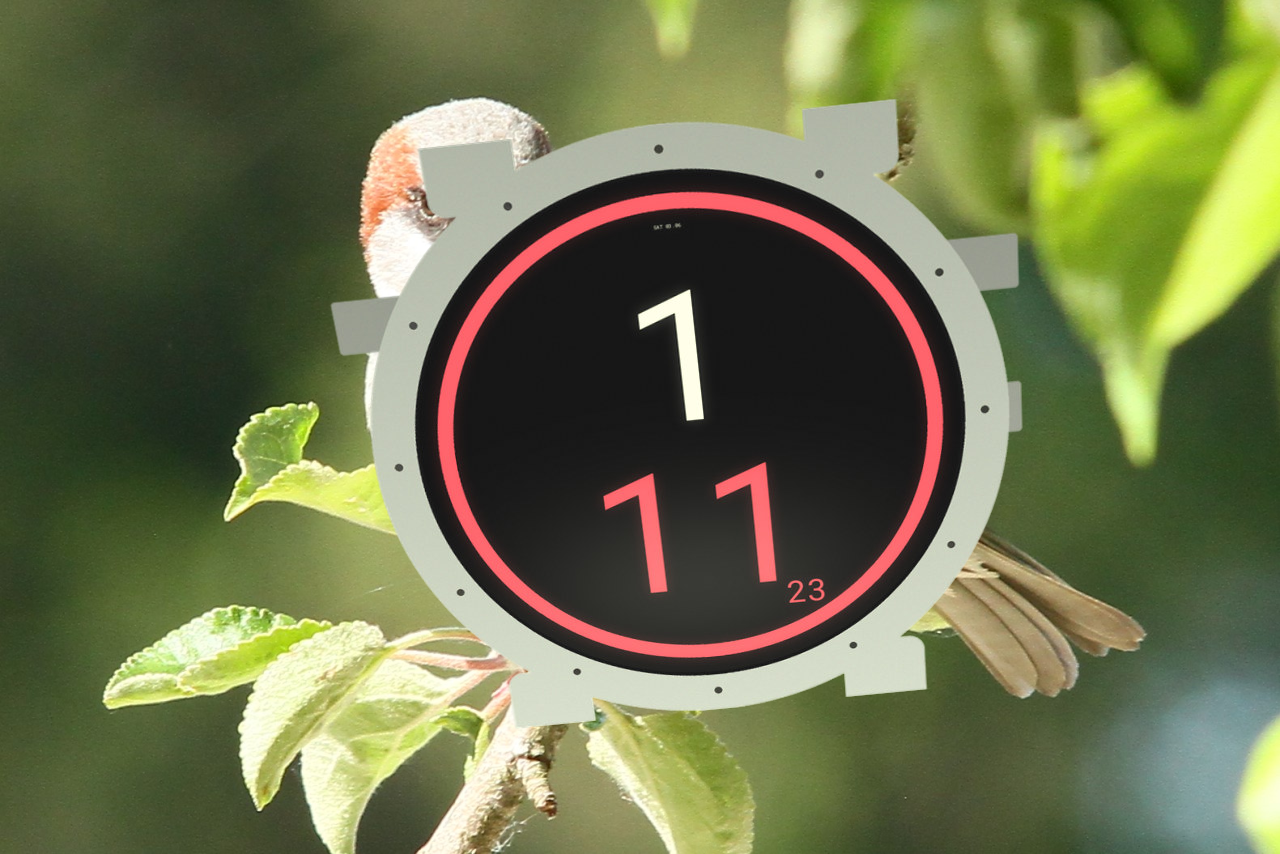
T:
1.11.23
